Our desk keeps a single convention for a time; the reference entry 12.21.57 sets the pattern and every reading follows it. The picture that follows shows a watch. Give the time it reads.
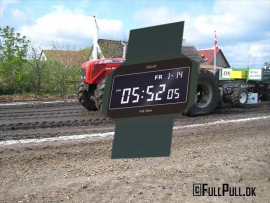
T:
5.52.05
